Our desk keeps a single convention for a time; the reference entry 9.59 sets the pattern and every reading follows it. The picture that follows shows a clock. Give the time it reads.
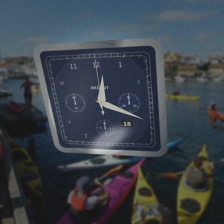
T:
12.19
